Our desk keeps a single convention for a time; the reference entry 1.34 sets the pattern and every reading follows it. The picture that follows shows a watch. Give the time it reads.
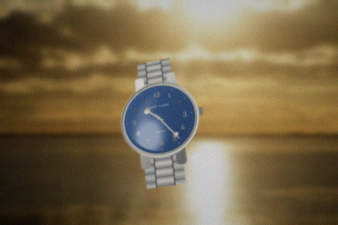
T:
10.24
